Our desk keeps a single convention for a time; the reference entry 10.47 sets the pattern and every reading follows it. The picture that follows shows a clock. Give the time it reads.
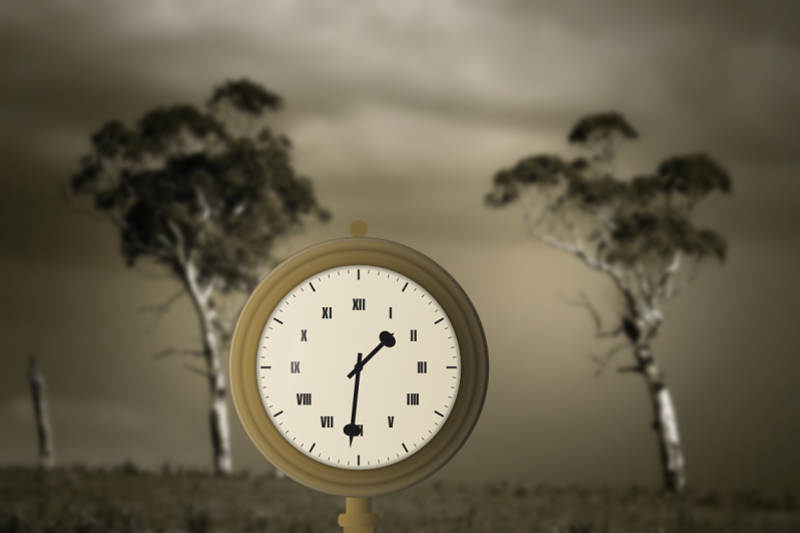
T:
1.31
